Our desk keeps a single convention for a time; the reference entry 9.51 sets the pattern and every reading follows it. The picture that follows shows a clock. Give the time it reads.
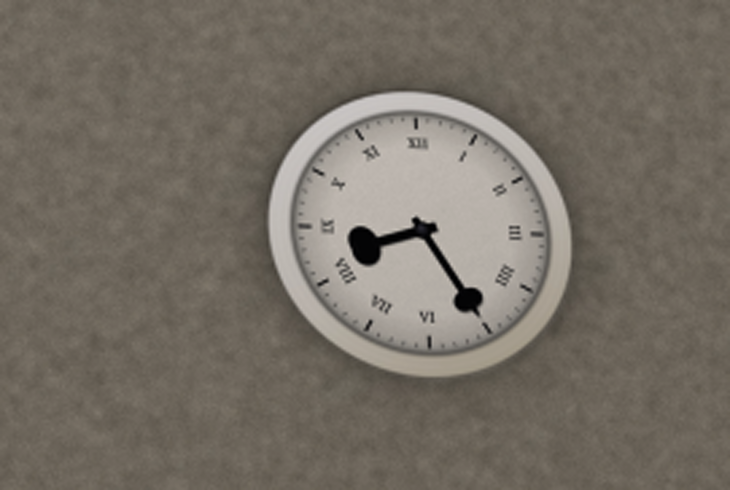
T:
8.25
